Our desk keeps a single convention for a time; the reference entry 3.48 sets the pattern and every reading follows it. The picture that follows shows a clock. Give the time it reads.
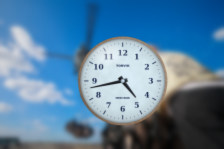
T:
4.43
